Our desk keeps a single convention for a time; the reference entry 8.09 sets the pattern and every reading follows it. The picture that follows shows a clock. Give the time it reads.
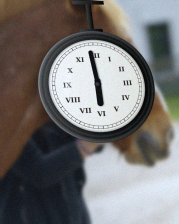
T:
5.59
